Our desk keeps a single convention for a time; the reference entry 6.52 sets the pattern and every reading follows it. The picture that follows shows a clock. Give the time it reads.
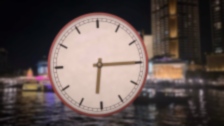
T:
6.15
